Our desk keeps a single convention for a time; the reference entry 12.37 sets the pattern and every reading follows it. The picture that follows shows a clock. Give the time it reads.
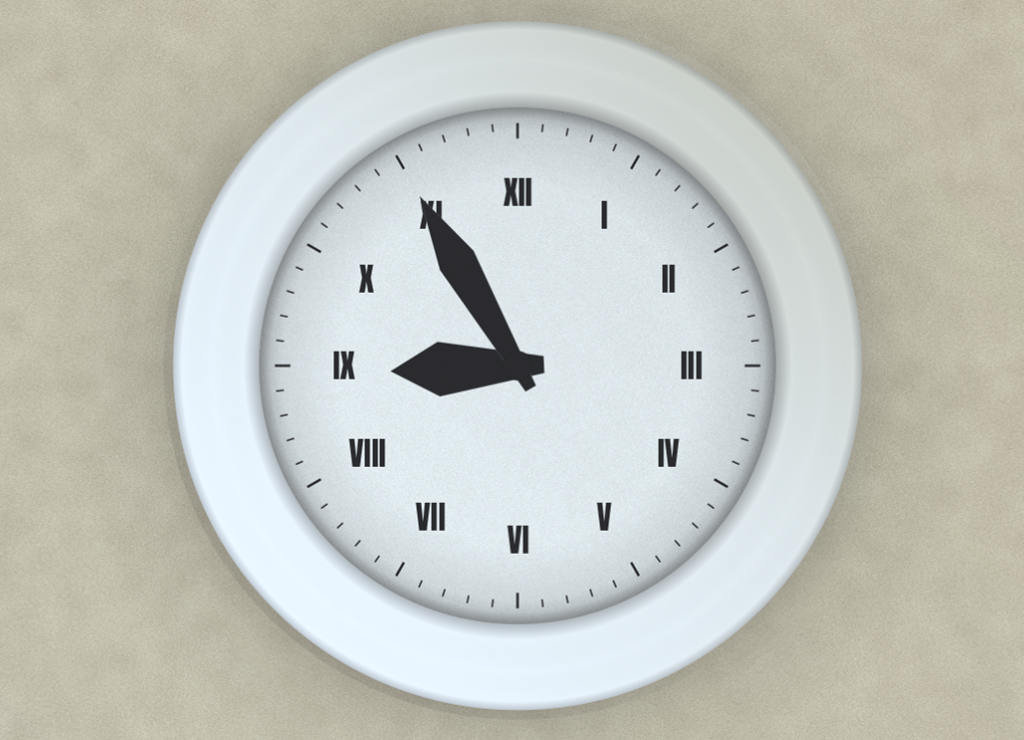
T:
8.55
